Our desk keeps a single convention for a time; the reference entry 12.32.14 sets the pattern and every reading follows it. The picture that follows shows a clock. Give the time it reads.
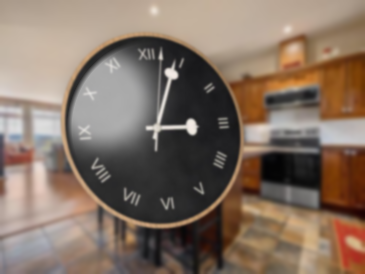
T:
3.04.02
